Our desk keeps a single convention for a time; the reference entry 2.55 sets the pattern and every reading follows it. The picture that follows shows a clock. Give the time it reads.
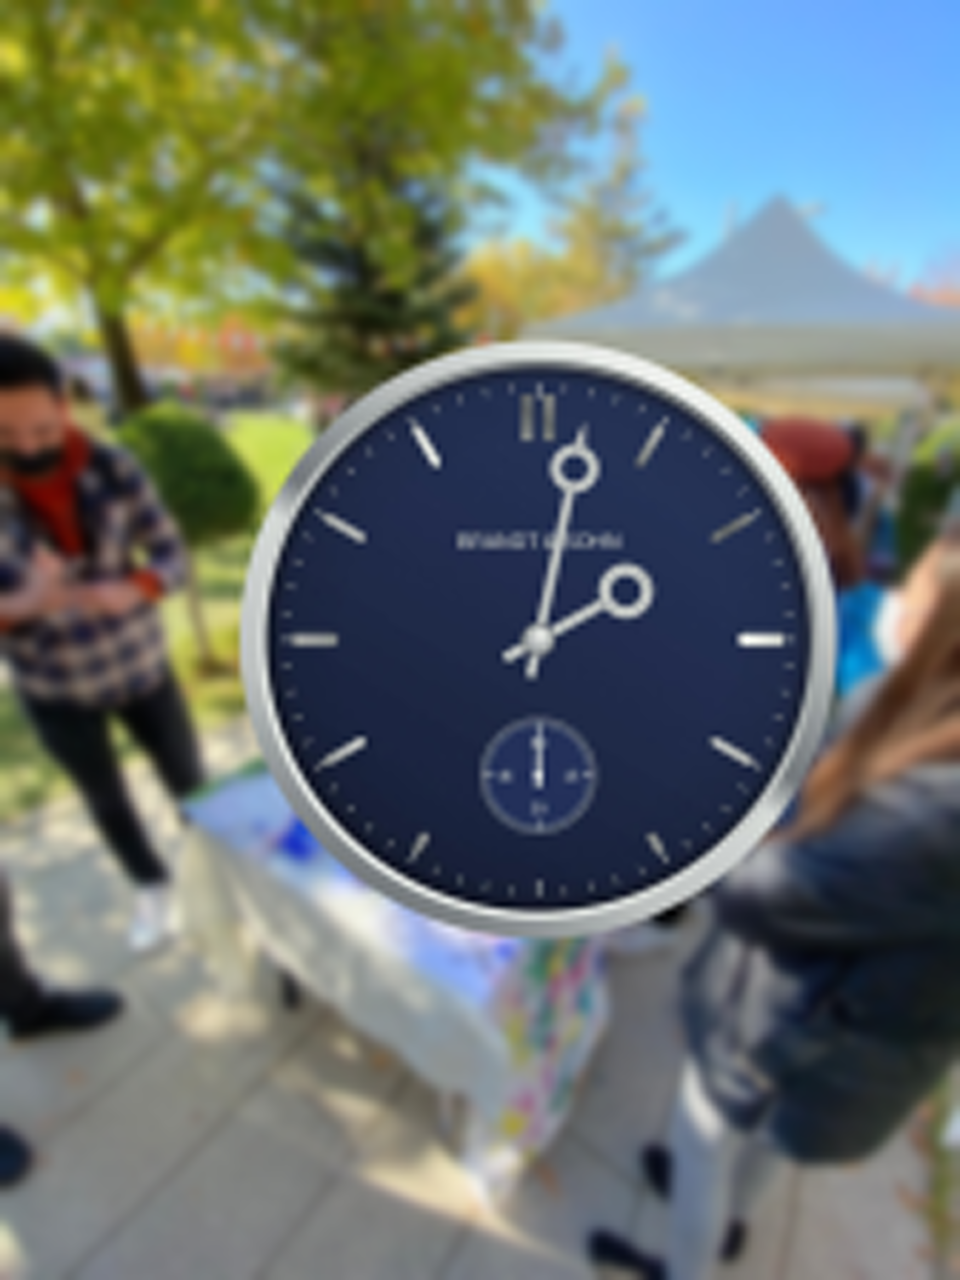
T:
2.02
